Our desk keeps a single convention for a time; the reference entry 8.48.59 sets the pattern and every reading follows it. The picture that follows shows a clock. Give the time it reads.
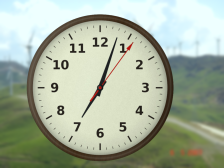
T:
7.03.06
